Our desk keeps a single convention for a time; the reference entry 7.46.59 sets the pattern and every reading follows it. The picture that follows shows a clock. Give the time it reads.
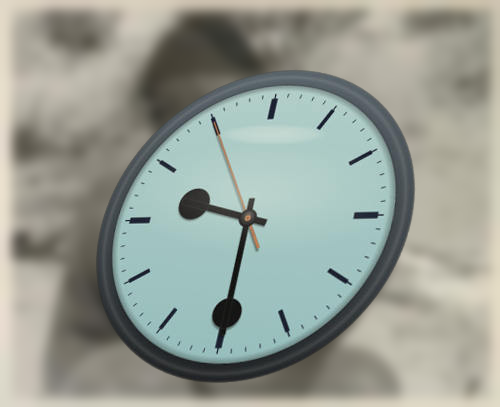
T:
9.29.55
